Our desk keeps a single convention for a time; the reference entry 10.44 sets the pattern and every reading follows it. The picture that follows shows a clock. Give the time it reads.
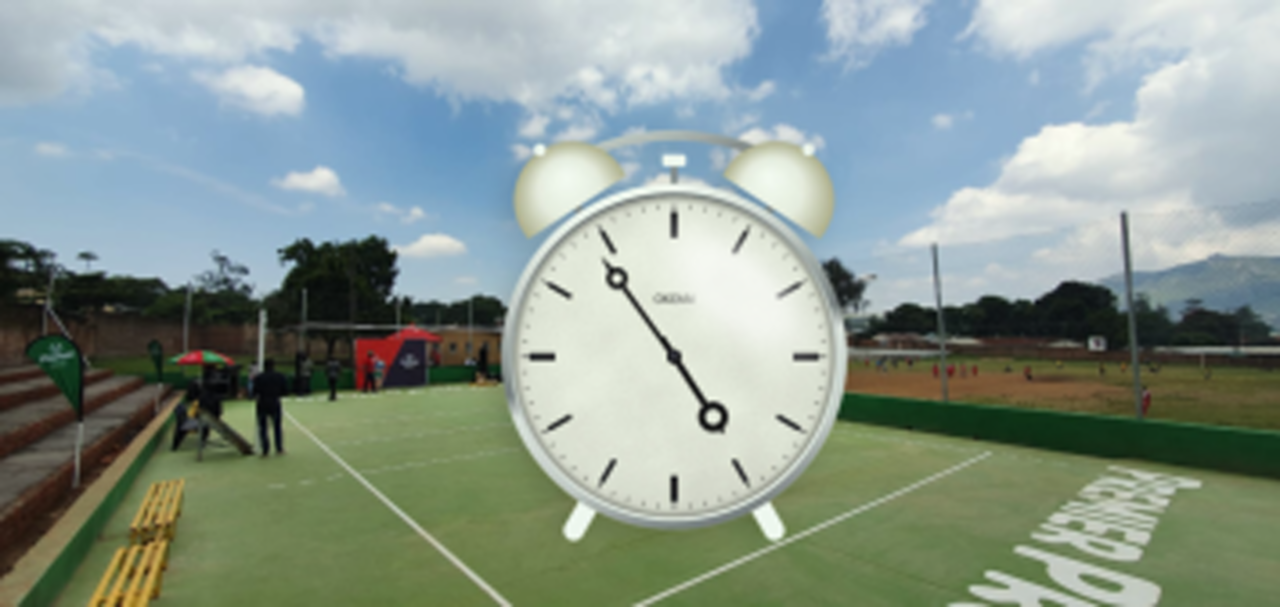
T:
4.54
